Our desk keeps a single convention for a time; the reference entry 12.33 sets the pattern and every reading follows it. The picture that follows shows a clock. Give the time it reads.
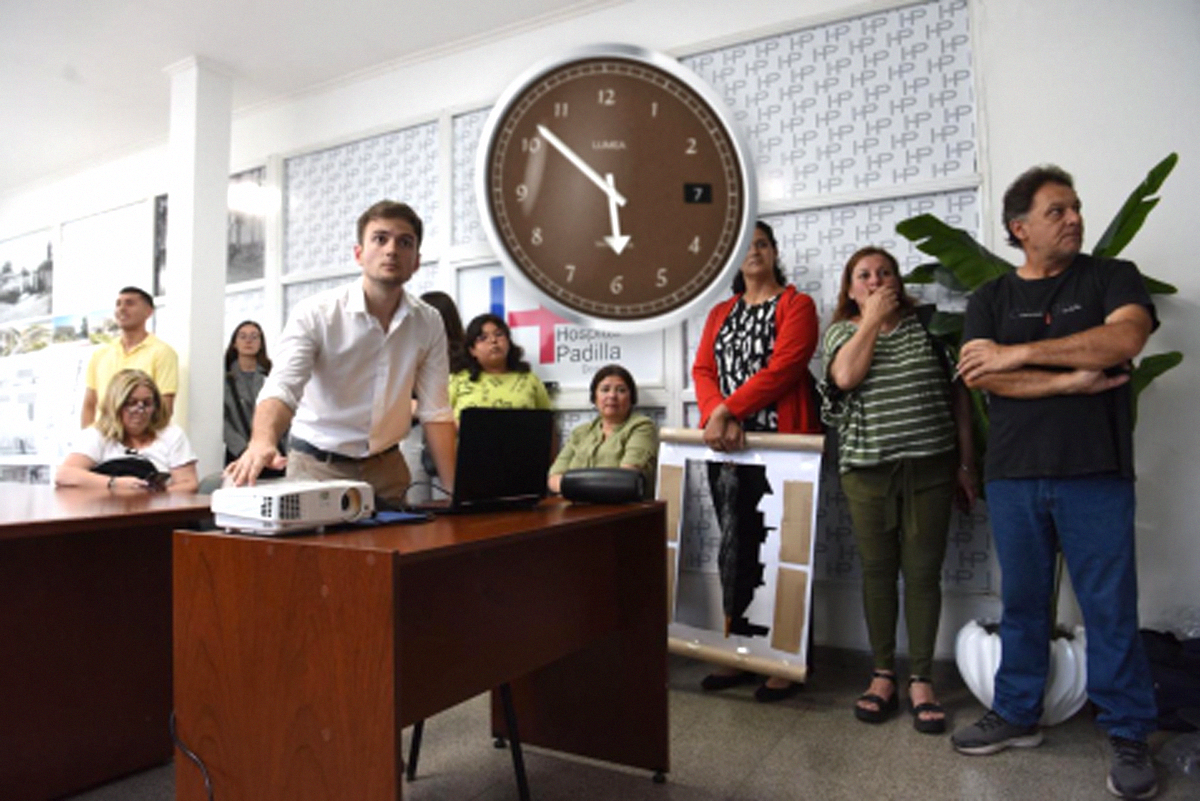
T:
5.52
